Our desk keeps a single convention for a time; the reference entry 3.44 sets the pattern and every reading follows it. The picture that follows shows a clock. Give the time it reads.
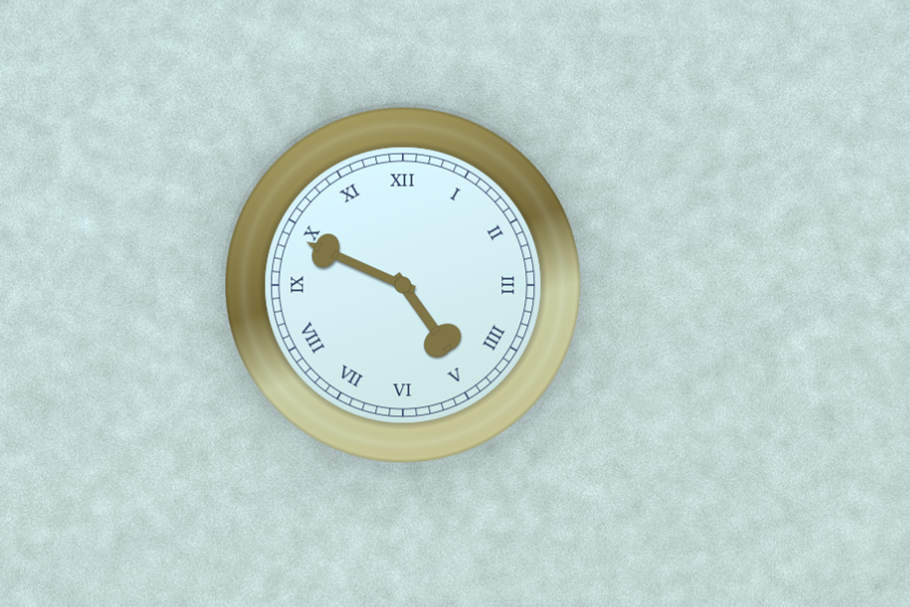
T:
4.49
